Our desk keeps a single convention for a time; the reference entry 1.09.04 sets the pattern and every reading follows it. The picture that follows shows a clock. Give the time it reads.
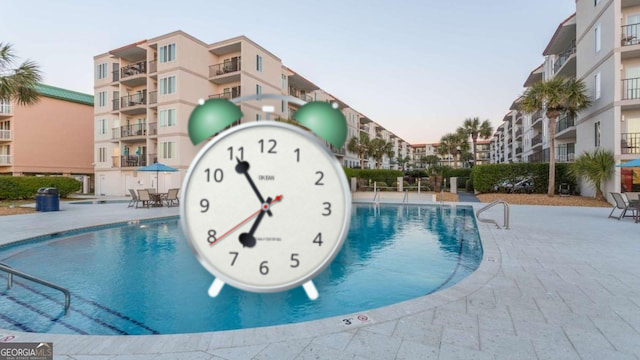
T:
6.54.39
